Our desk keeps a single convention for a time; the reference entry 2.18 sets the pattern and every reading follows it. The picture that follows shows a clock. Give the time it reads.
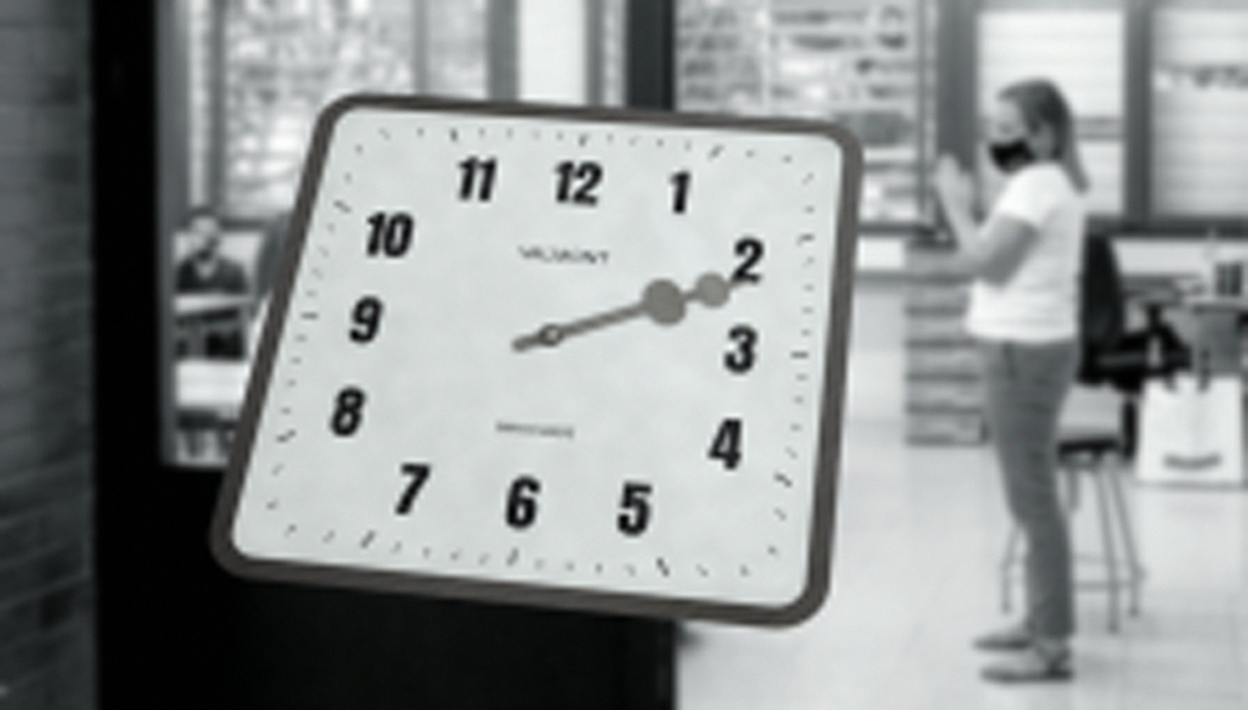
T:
2.11
